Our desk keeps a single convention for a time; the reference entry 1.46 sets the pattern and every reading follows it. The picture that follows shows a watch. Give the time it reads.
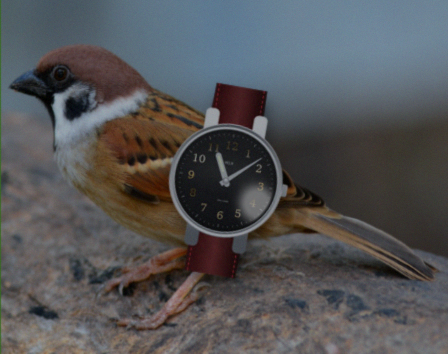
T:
11.08
